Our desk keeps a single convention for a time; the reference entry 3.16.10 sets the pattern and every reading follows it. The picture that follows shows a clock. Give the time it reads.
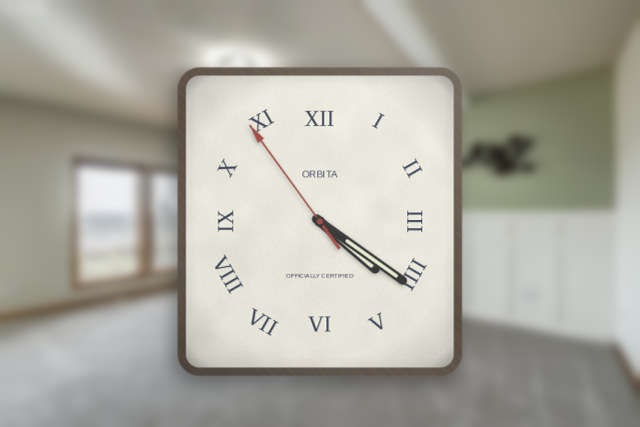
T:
4.20.54
